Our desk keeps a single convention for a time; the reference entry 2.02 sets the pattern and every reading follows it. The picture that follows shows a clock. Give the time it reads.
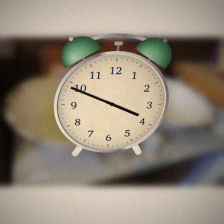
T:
3.49
